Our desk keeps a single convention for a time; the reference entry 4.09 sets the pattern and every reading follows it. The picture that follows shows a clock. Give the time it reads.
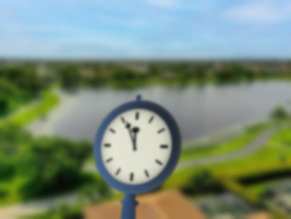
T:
11.56
